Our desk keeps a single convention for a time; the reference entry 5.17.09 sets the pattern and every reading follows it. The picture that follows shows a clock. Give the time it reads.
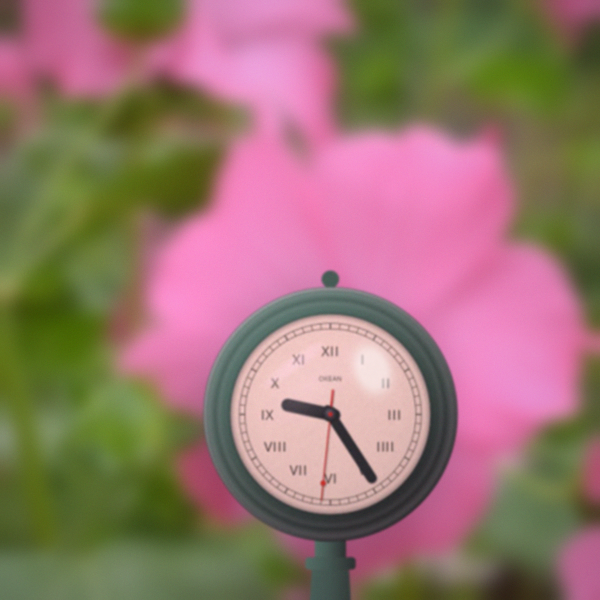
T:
9.24.31
